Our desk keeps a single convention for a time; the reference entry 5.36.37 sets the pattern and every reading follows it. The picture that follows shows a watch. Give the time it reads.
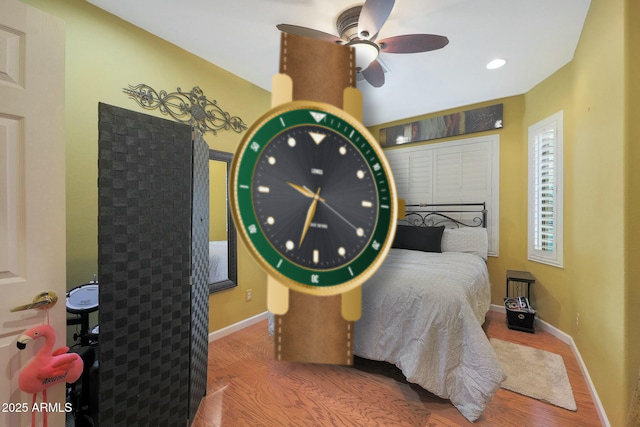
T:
9.33.20
